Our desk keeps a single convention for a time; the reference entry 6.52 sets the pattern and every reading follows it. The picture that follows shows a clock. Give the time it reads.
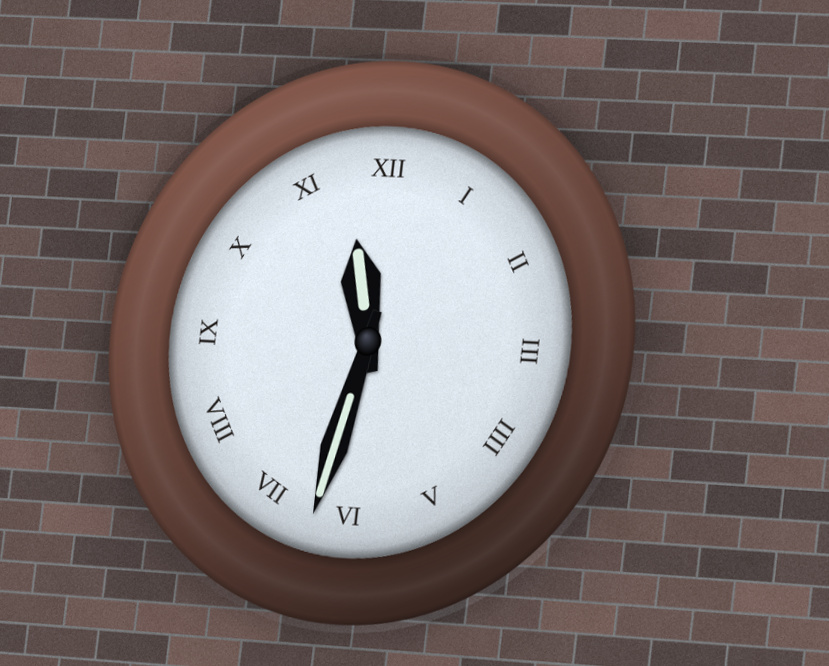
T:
11.32
